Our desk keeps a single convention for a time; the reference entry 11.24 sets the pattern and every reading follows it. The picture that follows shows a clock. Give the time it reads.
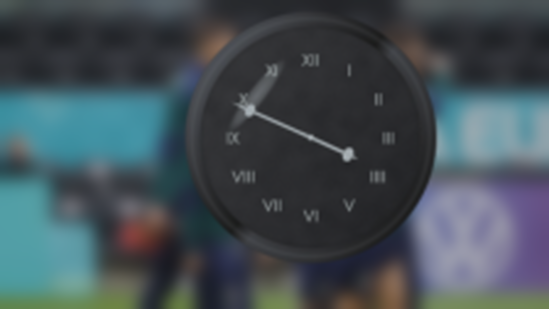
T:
3.49
